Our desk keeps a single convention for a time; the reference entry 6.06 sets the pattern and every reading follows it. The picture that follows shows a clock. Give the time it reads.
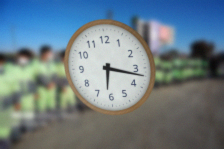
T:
6.17
